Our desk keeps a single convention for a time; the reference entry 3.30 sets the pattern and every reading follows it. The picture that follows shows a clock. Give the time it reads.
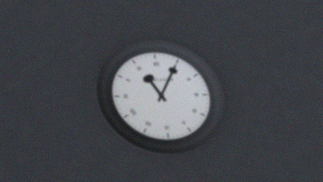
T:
11.05
